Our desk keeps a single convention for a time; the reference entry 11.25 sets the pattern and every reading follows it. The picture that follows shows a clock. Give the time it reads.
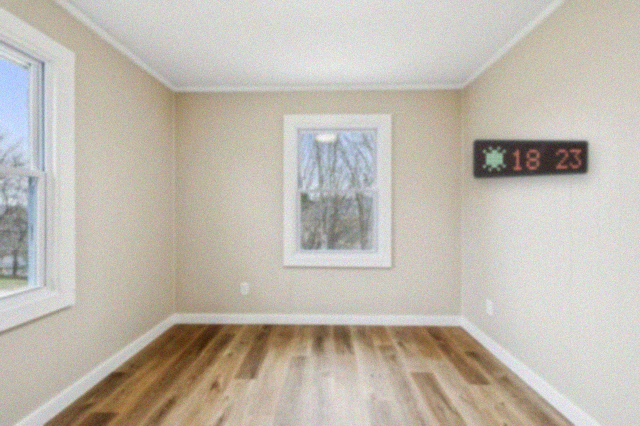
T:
18.23
